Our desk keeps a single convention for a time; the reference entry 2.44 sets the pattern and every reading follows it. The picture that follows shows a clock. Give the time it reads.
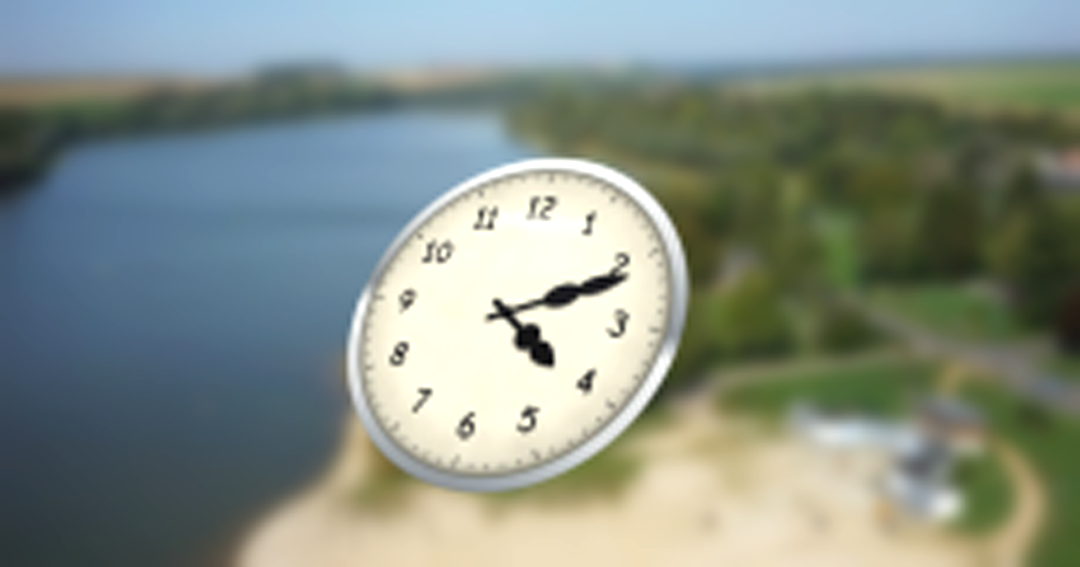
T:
4.11
